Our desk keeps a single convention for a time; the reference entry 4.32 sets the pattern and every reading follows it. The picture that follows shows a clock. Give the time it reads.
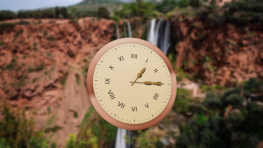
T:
1.15
